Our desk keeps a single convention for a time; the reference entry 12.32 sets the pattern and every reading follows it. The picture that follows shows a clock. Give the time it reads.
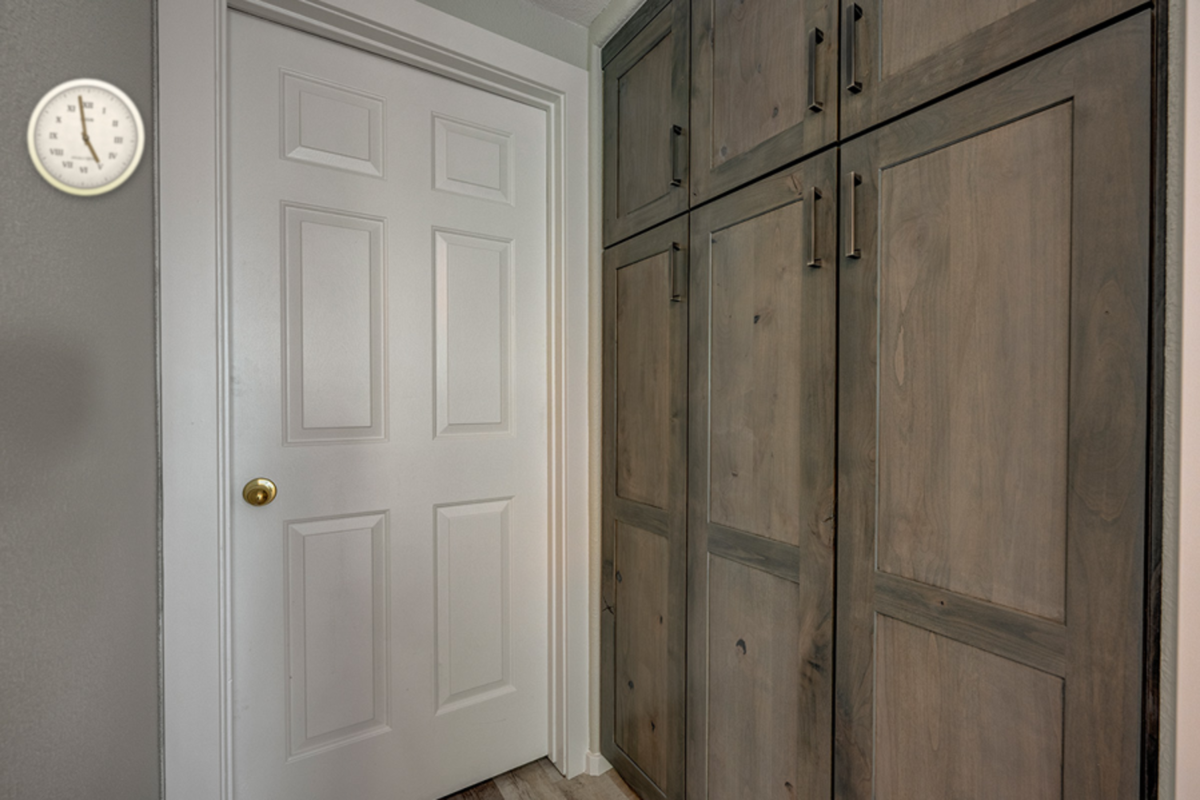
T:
4.58
